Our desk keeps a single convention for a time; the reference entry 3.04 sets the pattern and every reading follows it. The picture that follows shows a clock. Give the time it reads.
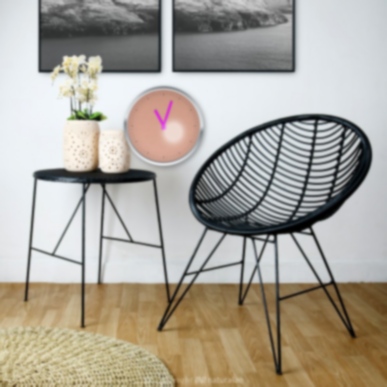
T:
11.03
